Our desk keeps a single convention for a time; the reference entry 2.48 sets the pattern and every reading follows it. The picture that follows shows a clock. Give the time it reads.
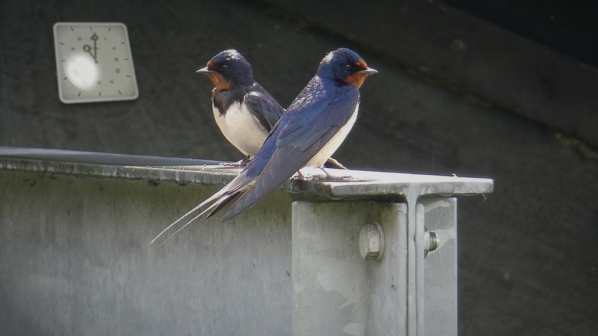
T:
11.01
